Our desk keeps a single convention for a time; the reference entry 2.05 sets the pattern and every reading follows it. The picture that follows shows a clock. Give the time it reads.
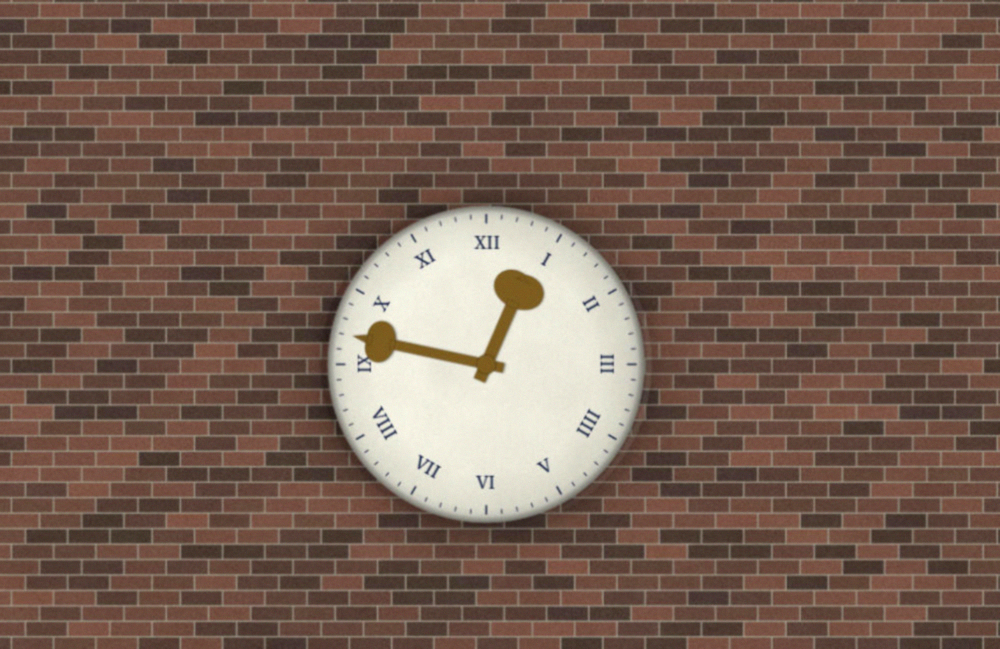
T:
12.47
